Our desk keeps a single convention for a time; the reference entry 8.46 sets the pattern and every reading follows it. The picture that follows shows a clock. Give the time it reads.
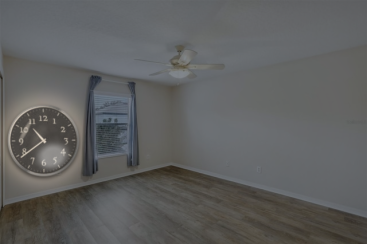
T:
10.39
